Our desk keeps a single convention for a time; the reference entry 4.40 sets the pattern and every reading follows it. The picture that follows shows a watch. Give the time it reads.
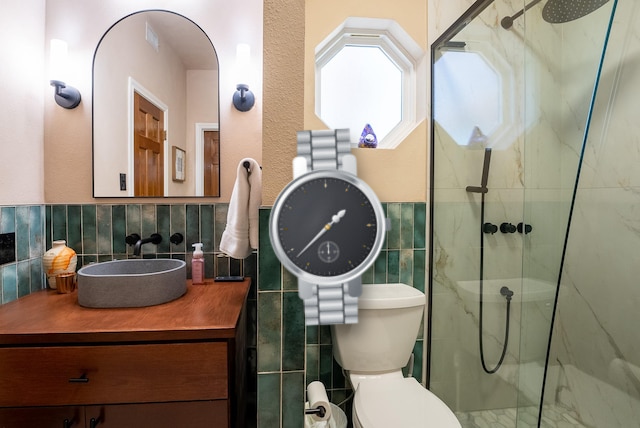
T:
1.38
